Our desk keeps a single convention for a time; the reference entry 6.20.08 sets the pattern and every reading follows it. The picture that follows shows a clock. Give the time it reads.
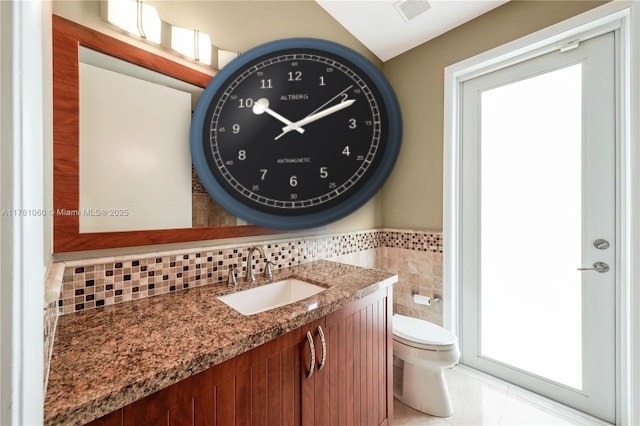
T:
10.11.09
